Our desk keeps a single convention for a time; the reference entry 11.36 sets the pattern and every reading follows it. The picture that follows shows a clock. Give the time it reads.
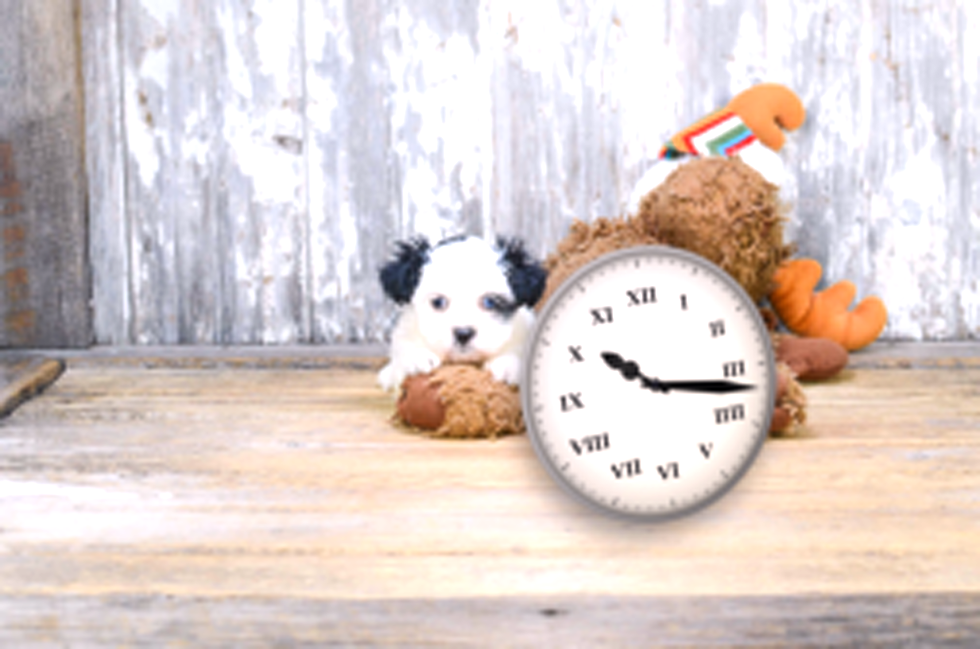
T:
10.17
